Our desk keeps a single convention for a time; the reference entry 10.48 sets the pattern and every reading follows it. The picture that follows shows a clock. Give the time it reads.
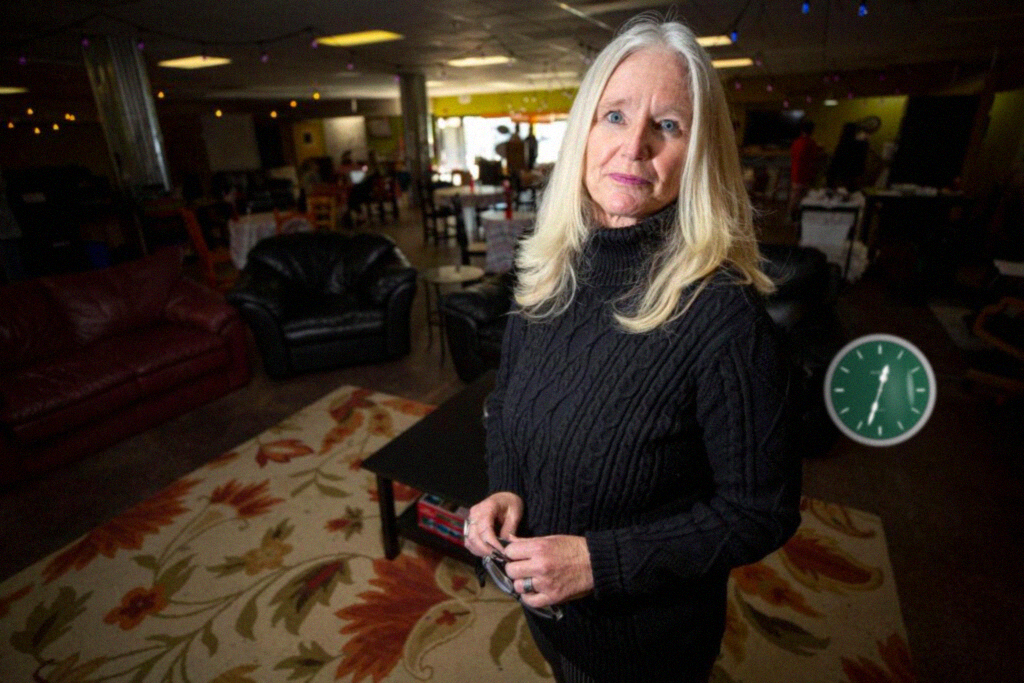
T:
12.33
